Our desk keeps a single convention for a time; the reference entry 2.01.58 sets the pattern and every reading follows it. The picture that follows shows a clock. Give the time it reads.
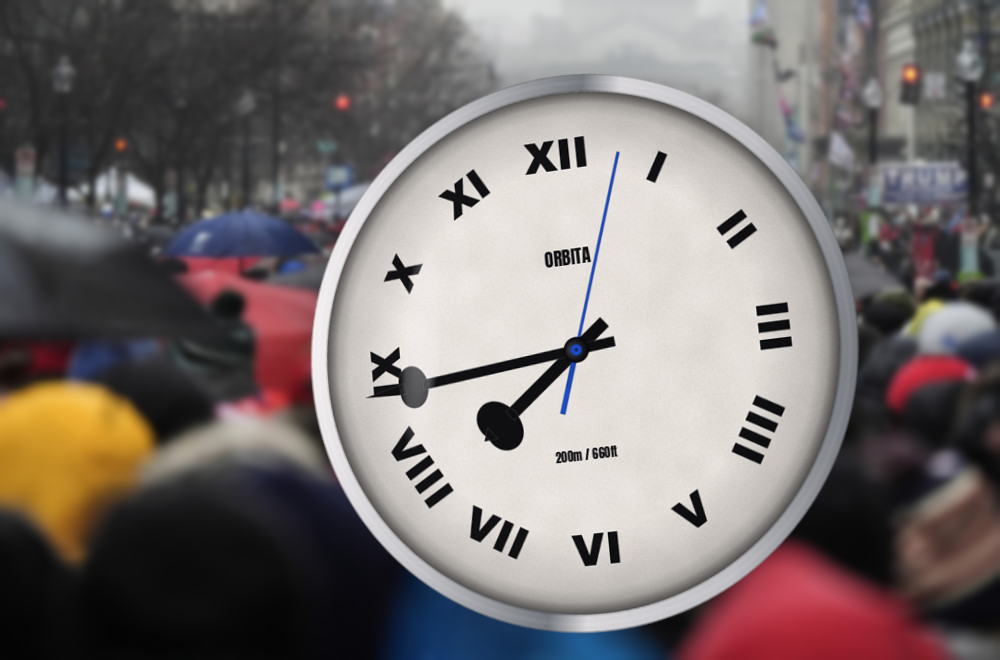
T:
7.44.03
